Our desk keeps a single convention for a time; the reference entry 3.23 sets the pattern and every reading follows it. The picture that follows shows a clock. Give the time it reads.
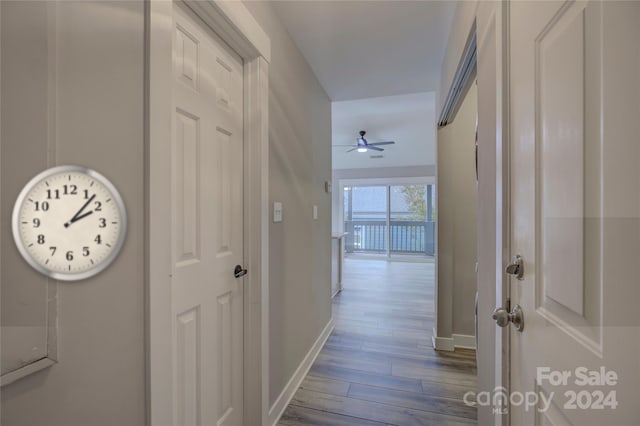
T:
2.07
